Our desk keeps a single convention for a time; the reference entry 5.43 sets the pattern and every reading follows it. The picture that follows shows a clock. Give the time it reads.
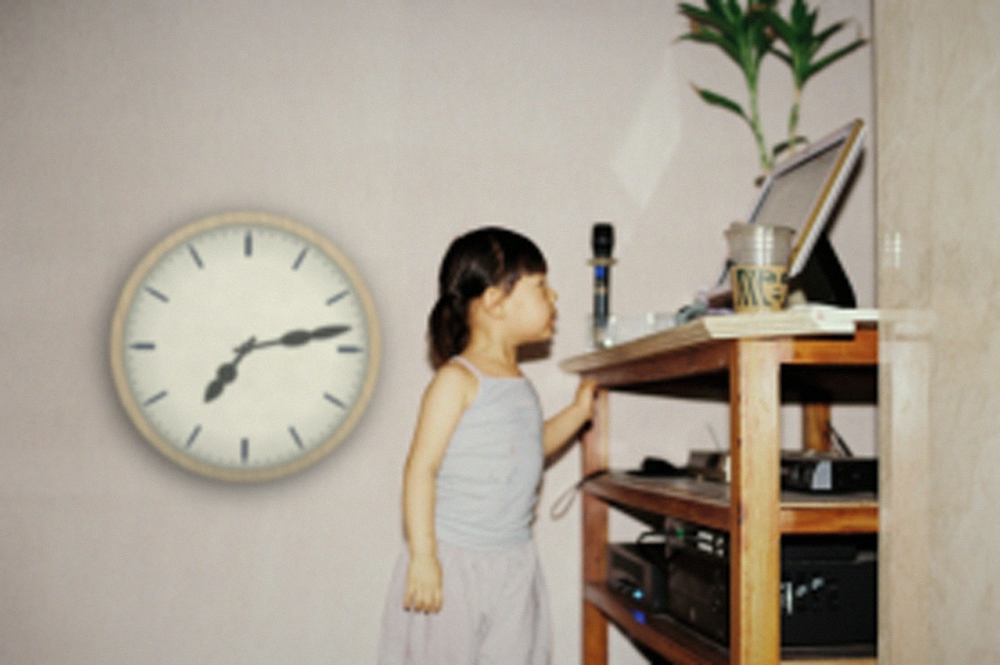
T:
7.13
